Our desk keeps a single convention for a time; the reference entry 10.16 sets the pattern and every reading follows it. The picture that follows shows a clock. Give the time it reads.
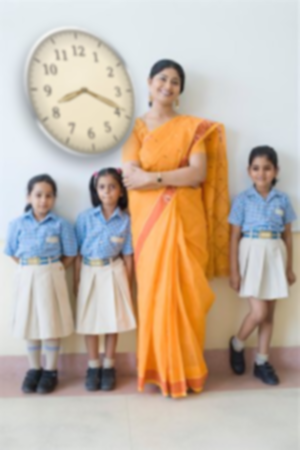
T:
8.19
